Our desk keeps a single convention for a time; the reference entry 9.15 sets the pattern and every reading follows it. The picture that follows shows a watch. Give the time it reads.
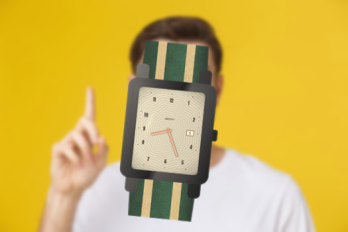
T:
8.26
